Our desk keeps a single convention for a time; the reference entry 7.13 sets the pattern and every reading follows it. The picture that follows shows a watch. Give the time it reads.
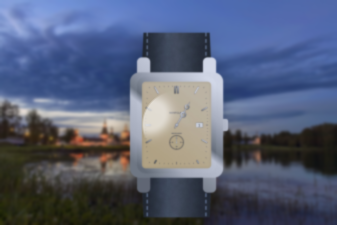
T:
1.05
